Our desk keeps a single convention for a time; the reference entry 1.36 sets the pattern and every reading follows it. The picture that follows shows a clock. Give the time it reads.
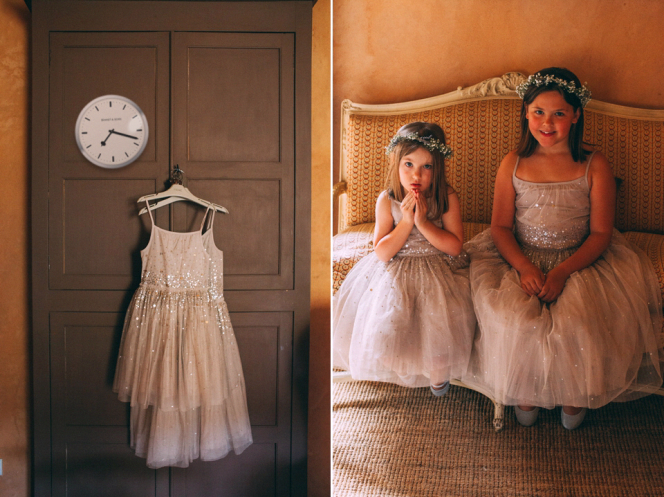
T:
7.18
